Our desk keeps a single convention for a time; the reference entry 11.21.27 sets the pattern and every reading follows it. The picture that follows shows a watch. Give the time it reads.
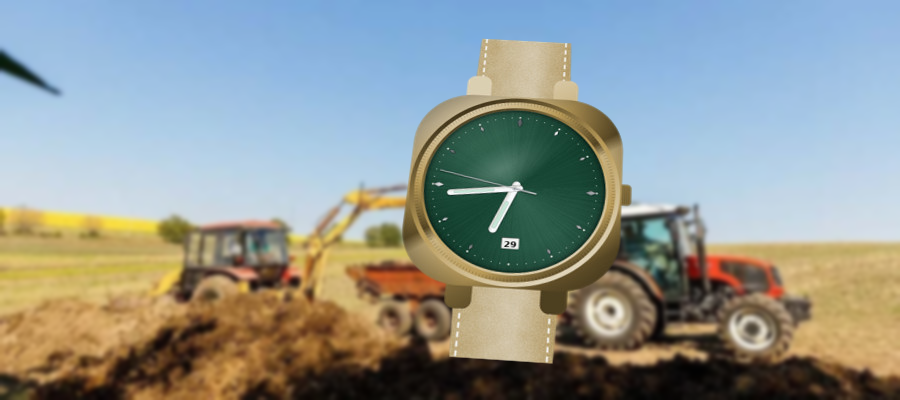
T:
6.43.47
